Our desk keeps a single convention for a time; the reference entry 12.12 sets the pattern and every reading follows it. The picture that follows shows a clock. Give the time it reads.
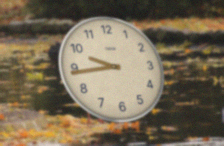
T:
9.44
